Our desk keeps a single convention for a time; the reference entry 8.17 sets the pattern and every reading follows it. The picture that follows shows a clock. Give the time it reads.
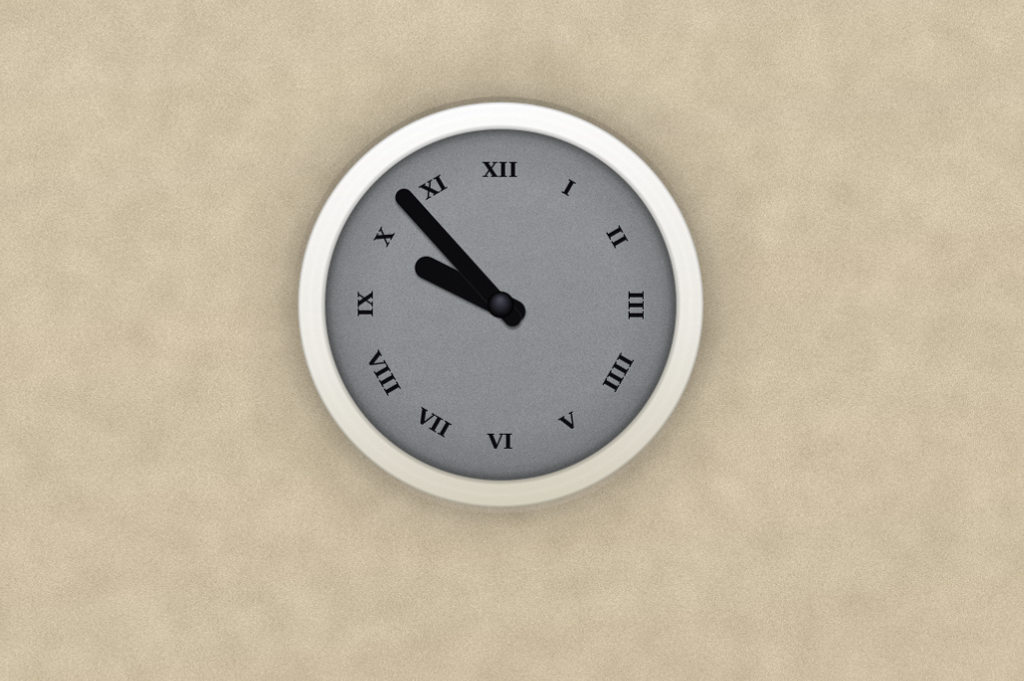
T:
9.53
